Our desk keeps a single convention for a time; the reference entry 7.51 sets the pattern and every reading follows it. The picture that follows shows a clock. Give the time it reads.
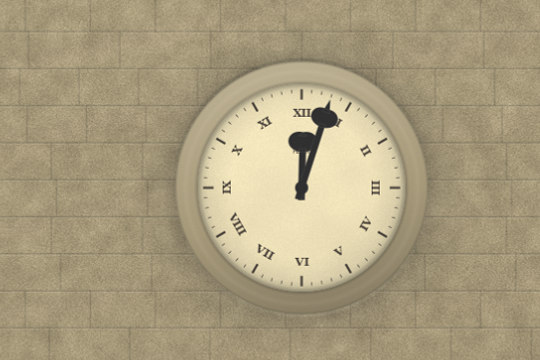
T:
12.03
